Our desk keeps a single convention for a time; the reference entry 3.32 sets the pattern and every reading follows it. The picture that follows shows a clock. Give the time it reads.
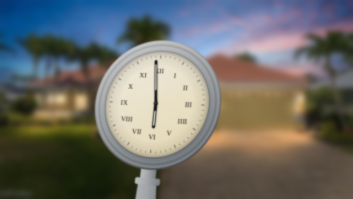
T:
5.59
